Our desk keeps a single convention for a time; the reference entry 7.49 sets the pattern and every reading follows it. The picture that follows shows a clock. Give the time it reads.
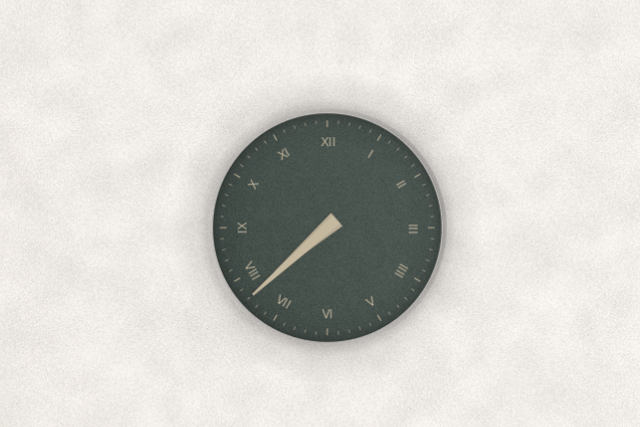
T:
7.38
